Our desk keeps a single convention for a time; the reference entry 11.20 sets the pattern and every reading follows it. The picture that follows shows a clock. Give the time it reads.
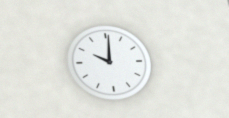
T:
10.01
